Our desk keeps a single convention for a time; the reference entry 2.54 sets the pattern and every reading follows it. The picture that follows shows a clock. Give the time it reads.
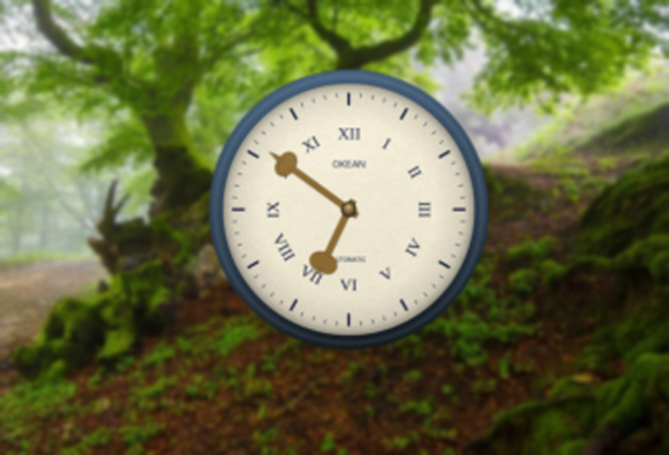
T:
6.51
